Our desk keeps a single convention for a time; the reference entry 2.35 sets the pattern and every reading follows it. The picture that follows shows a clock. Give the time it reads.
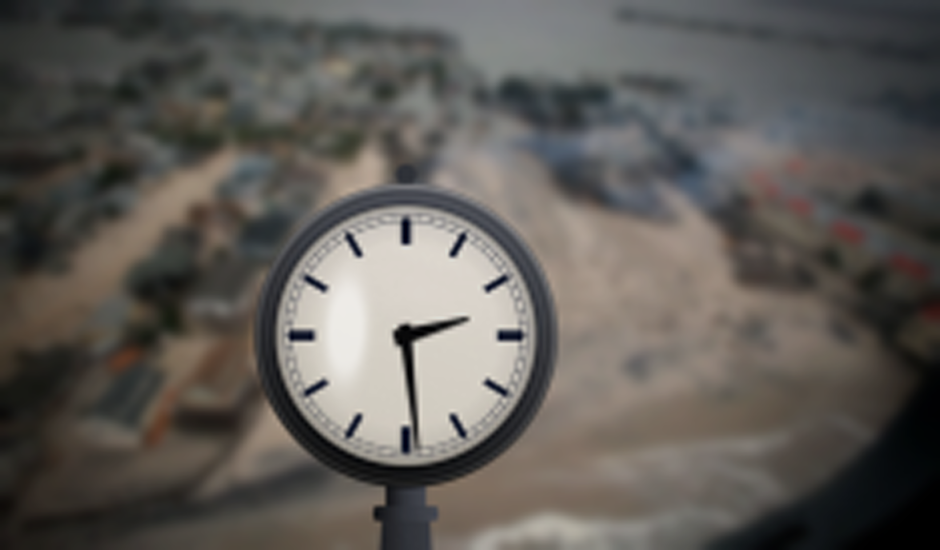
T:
2.29
